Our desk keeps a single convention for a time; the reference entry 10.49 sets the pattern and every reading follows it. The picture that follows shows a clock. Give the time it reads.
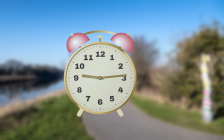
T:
9.14
